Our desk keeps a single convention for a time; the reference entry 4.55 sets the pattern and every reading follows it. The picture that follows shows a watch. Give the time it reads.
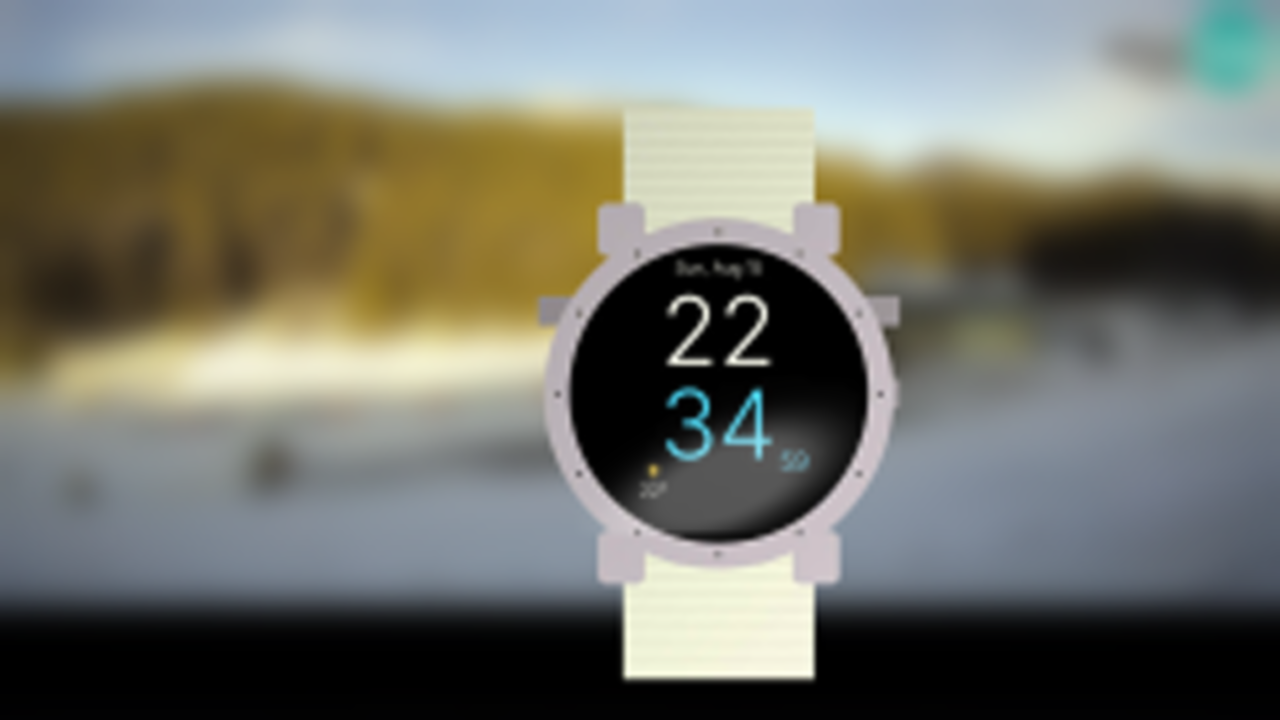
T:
22.34
